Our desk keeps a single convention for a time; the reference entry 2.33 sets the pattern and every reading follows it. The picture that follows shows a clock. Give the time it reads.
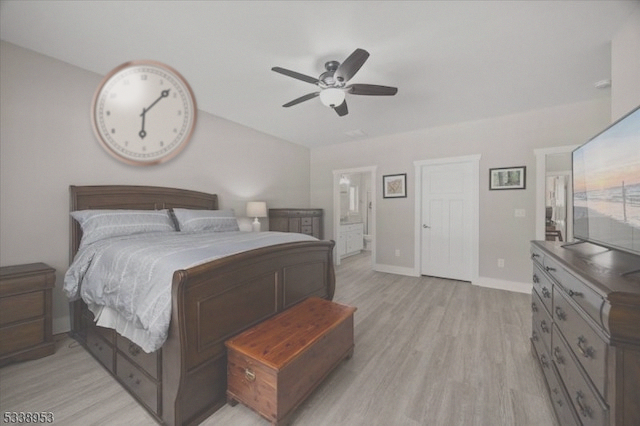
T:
6.08
